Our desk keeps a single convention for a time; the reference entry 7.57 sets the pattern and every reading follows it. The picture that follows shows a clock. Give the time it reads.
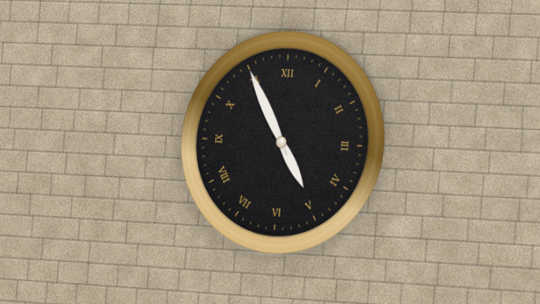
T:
4.55
